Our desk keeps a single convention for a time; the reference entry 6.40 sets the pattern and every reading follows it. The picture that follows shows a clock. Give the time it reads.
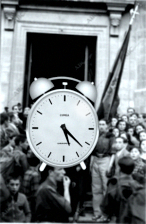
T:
5.22
